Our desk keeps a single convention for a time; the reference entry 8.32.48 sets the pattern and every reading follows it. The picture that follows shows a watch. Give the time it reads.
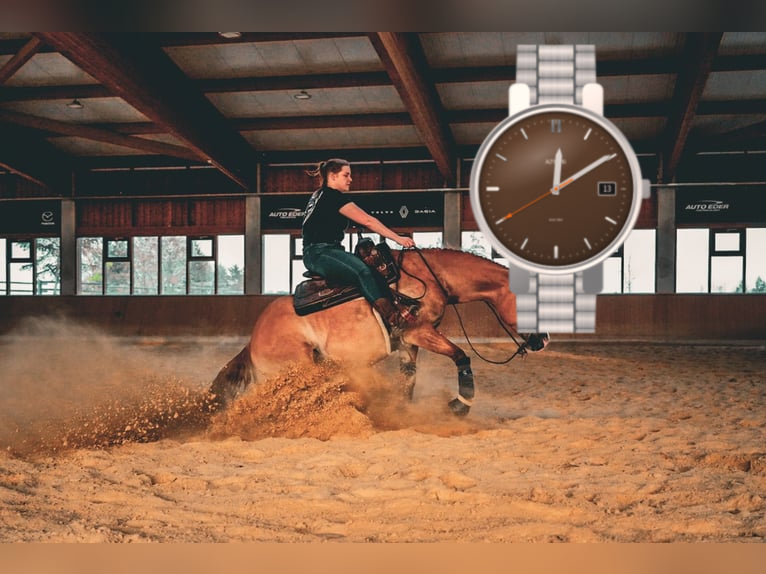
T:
12.09.40
